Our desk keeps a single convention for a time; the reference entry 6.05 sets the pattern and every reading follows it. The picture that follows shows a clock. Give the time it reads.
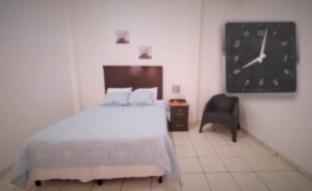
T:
8.02
